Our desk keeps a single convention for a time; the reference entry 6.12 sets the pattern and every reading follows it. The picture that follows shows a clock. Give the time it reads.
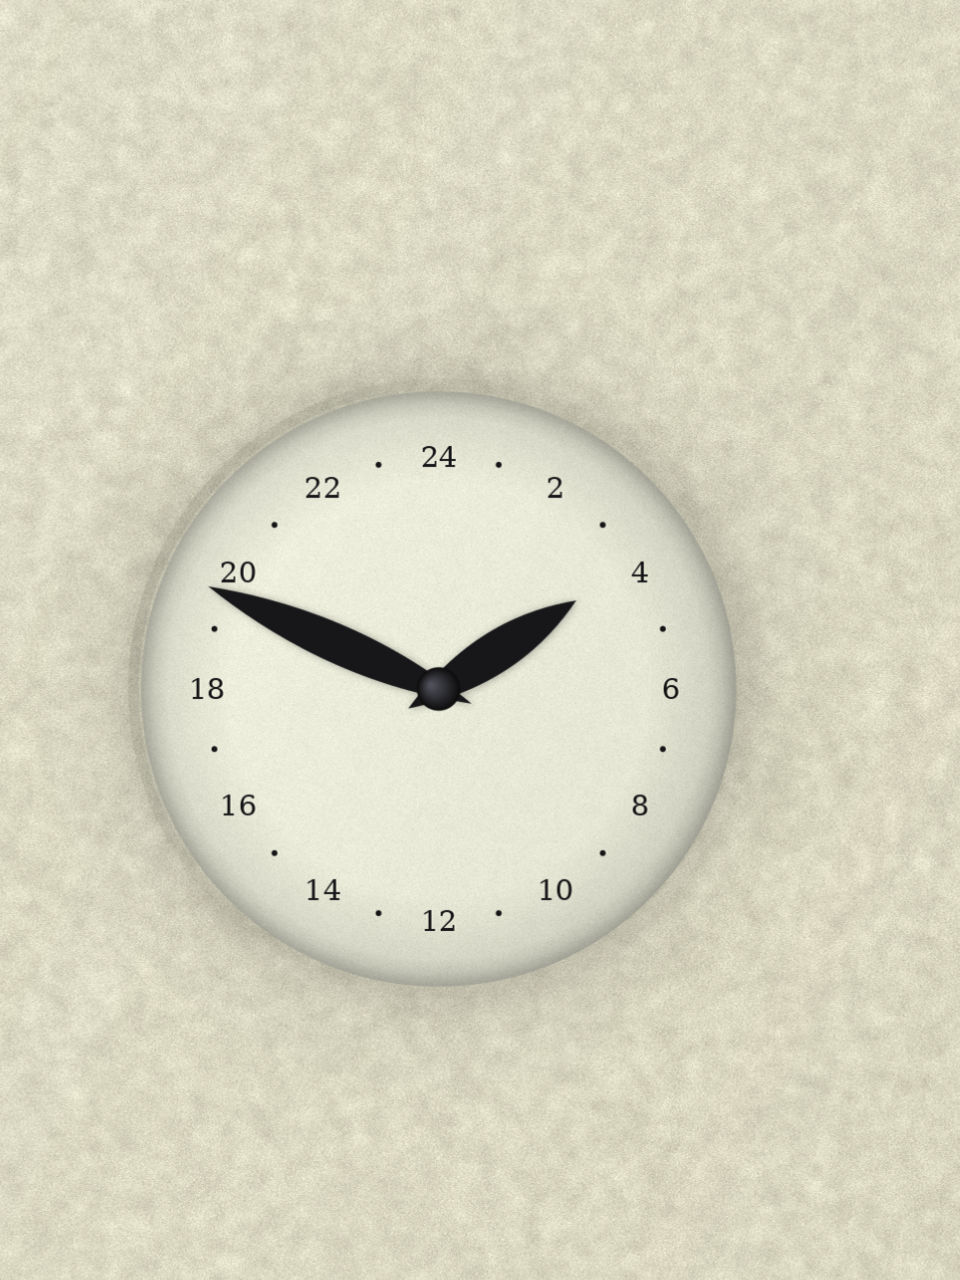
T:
3.49
